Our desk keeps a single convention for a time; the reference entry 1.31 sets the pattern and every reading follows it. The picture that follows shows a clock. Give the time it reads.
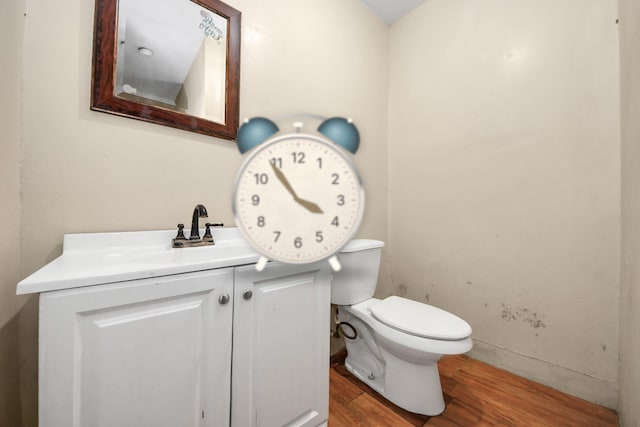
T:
3.54
